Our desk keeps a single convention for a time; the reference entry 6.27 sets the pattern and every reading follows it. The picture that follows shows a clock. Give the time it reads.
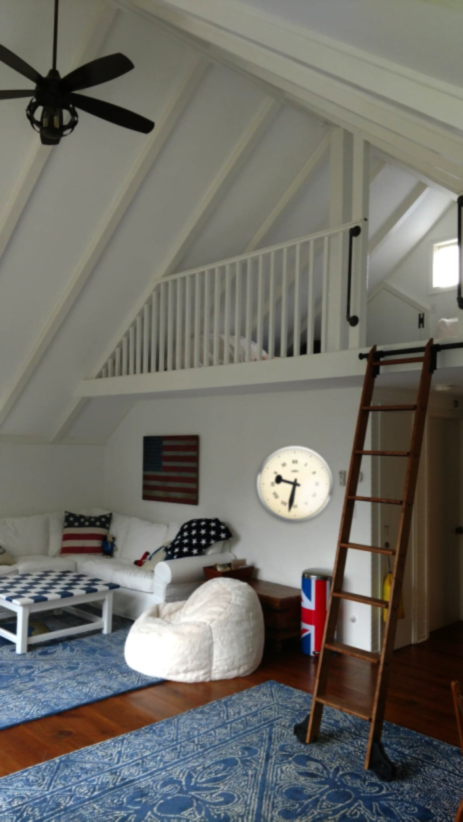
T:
9.32
